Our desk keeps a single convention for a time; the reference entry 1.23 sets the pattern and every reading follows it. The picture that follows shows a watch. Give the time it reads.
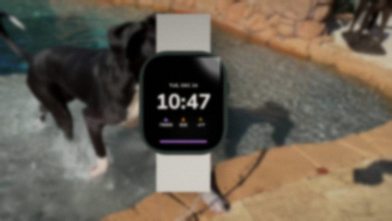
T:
10.47
